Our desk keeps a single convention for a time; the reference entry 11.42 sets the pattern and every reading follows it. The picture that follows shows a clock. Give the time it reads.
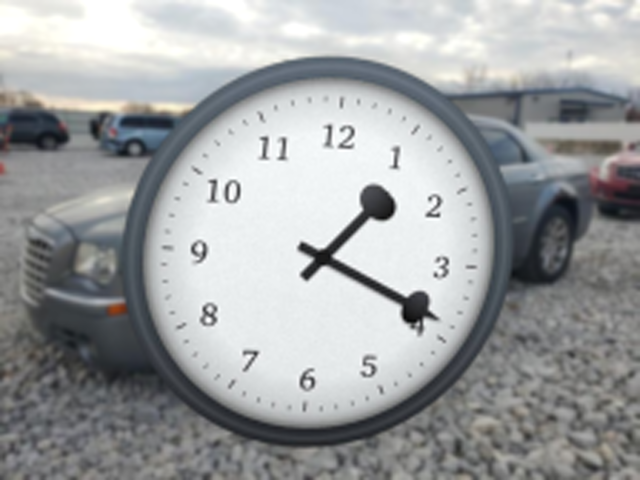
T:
1.19
